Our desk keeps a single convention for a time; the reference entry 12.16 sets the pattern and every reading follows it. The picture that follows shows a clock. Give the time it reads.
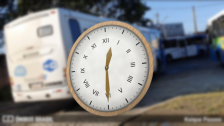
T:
12.30
